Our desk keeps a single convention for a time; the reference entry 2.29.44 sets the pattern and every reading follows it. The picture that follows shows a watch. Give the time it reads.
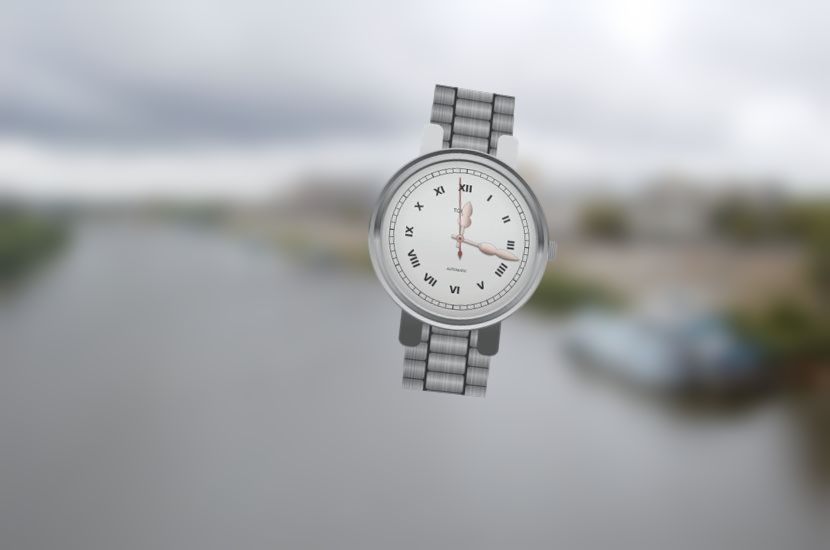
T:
12.16.59
